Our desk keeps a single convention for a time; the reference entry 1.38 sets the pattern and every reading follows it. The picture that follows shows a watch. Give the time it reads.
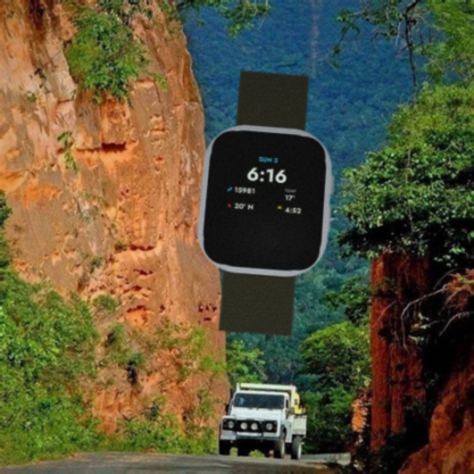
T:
6.16
